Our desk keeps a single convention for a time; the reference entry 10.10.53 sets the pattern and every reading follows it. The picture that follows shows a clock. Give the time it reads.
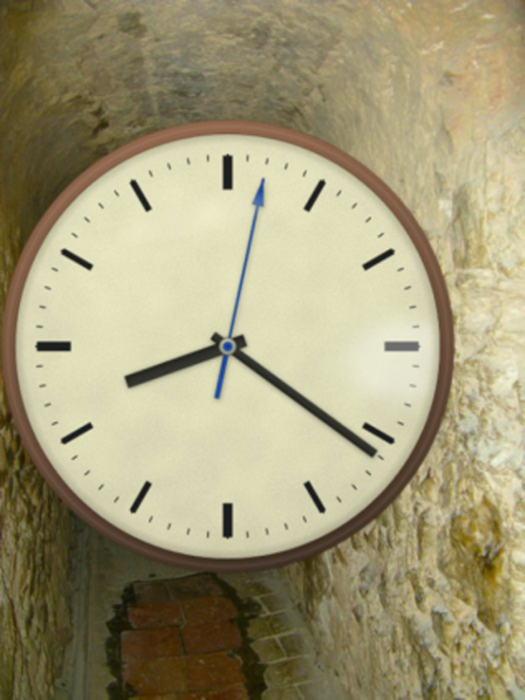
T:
8.21.02
